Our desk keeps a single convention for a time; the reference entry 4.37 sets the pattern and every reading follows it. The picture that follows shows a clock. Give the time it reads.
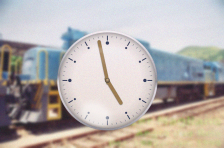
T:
4.58
